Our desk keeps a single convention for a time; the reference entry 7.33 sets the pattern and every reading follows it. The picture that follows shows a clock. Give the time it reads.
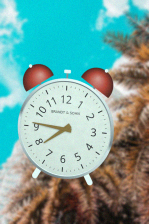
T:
7.46
